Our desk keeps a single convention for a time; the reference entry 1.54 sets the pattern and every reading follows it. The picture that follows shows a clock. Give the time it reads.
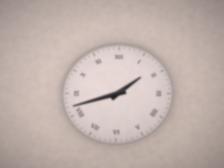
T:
1.42
